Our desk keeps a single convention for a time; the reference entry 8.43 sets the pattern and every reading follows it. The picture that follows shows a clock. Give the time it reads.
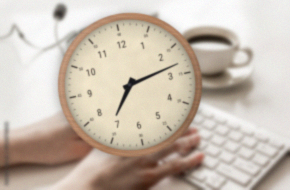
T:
7.13
